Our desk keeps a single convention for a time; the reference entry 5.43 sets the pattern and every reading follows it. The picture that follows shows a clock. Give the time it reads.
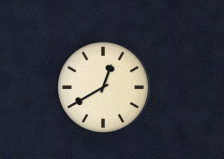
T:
12.40
